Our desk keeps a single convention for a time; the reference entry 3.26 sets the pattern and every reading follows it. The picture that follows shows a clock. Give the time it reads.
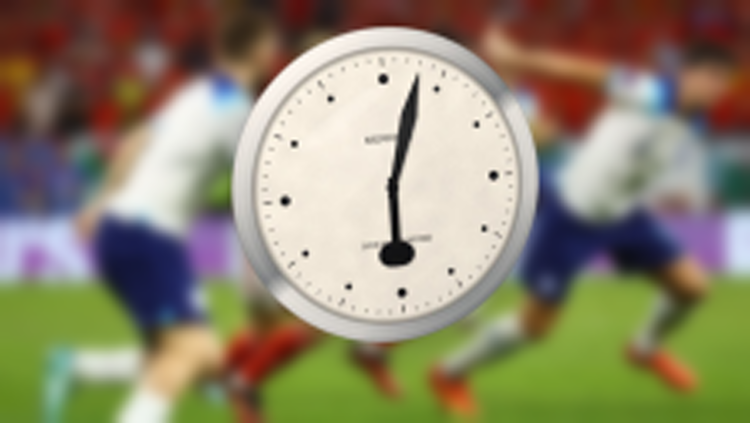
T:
6.03
